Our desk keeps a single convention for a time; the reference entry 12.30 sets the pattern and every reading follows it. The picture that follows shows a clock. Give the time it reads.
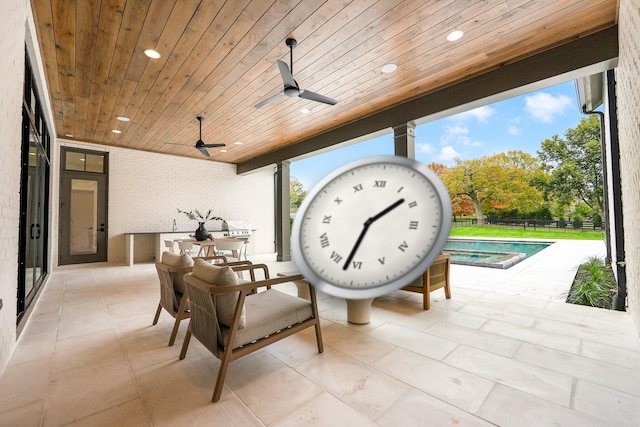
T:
1.32
